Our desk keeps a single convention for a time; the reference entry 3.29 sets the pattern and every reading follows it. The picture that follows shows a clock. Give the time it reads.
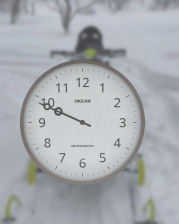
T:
9.49
